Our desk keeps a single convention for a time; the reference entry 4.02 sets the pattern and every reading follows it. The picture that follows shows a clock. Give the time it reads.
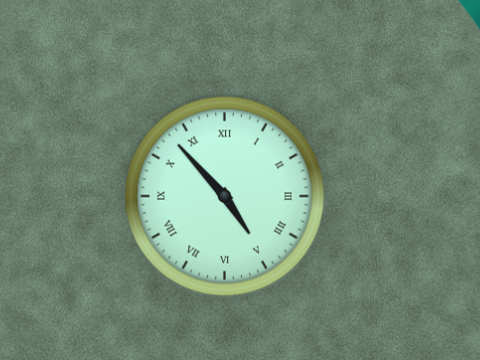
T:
4.53
